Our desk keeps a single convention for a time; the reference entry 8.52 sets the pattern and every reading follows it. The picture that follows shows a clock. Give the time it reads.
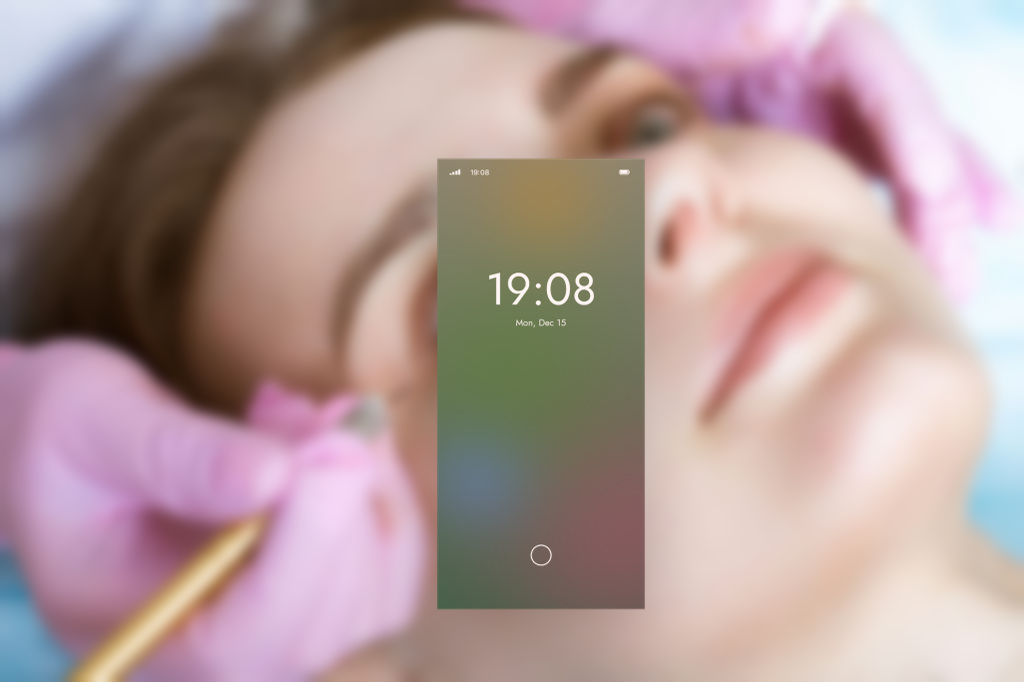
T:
19.08
